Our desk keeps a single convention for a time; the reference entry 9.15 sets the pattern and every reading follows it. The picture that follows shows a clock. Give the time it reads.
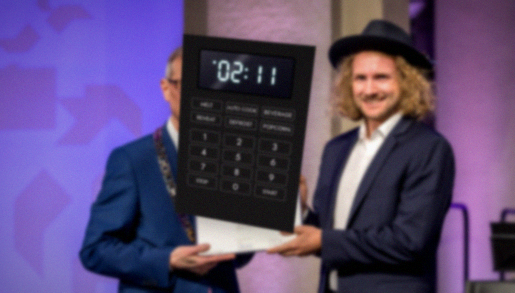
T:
2.11
